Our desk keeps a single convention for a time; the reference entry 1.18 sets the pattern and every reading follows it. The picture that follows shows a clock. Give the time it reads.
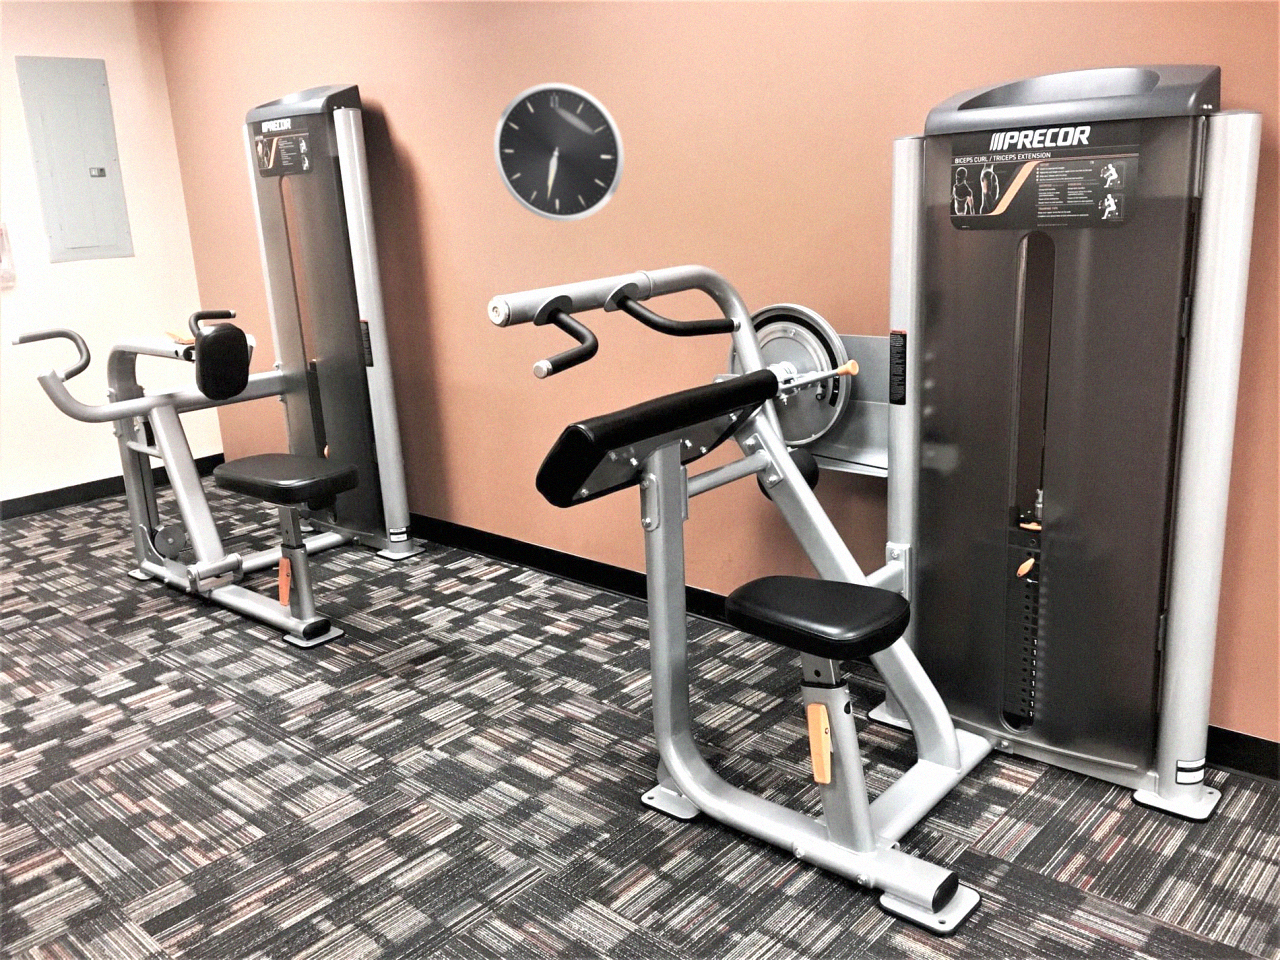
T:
6.32
